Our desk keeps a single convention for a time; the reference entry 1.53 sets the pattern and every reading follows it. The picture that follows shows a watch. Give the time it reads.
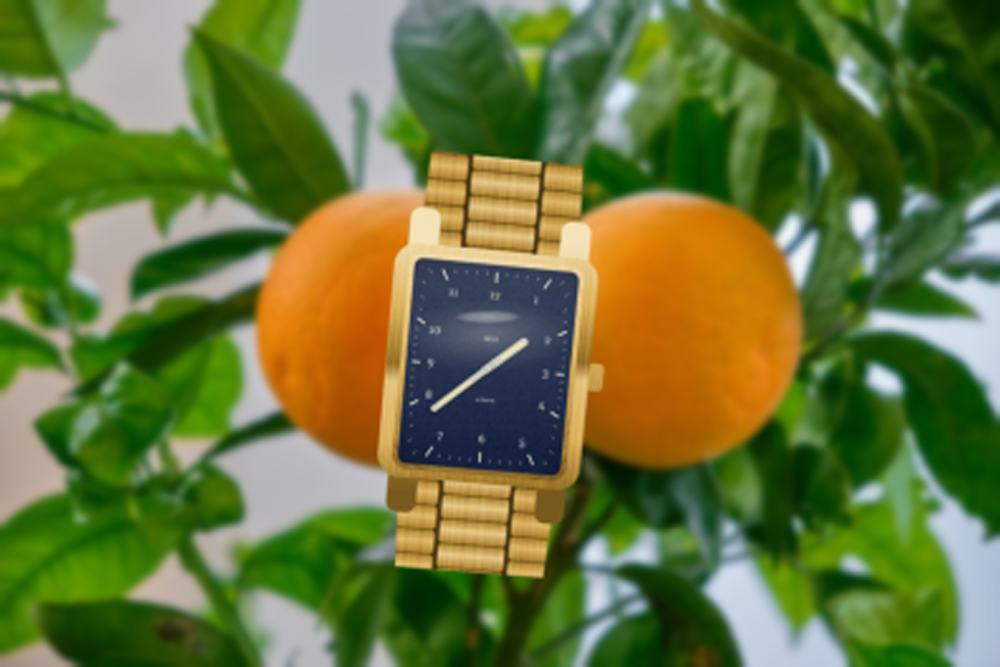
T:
1.38
